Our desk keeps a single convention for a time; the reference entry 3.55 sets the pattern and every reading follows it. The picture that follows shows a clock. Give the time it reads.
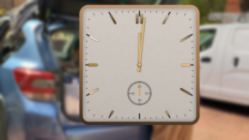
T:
12.01
